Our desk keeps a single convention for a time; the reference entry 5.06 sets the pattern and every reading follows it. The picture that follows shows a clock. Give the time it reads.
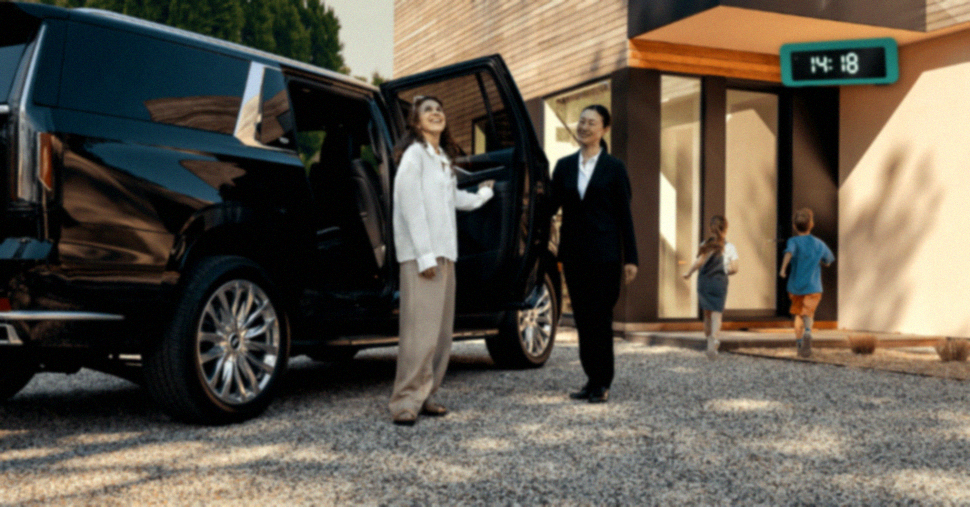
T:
14.18
